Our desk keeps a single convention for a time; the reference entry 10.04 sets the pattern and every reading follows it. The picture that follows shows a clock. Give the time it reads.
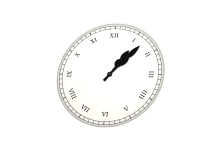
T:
1.07
